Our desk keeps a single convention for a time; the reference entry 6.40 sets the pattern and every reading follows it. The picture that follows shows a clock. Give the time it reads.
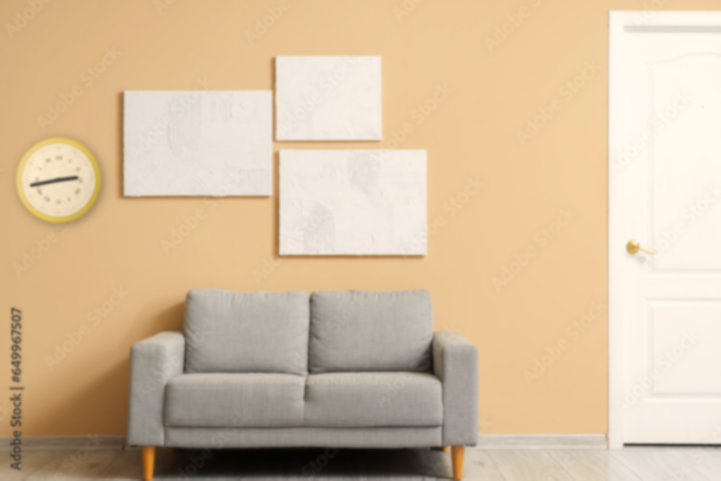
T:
2.43
